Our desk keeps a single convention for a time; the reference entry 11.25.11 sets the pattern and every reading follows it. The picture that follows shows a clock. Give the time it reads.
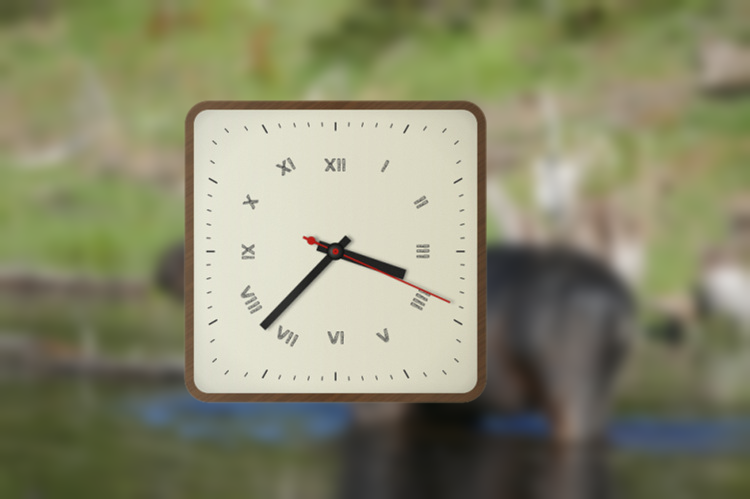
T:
3.37.19
